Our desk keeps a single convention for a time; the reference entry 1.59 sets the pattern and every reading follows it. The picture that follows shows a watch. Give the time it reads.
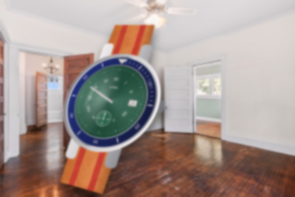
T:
9.49
